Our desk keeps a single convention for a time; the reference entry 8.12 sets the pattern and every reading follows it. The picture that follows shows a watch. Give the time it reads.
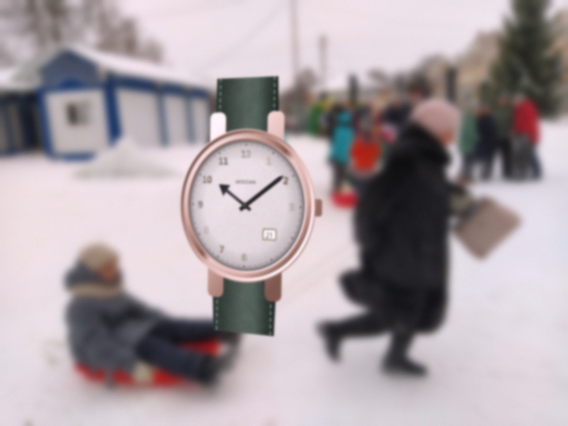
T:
10.09
